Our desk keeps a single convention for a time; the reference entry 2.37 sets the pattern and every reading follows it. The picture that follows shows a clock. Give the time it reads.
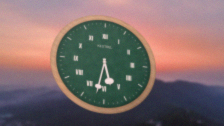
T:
5.32
